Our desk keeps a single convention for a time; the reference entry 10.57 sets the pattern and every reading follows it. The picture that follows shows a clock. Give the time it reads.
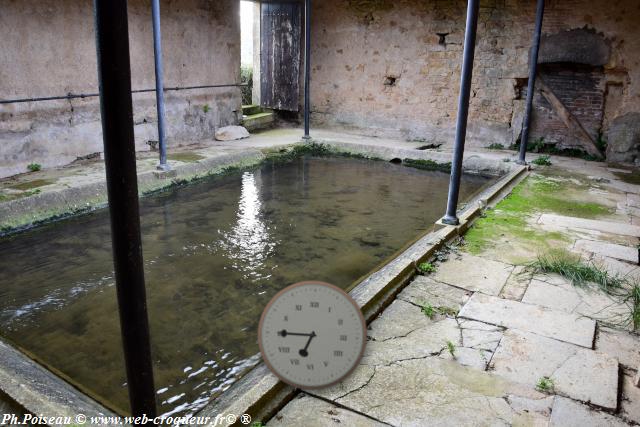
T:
6.45
